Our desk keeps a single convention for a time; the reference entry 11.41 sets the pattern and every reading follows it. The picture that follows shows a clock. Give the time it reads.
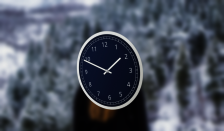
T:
1.49
